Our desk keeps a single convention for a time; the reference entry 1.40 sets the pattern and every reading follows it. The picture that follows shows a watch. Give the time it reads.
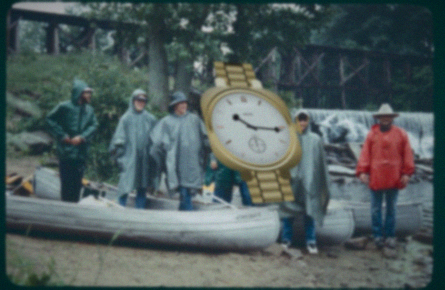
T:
10.16
